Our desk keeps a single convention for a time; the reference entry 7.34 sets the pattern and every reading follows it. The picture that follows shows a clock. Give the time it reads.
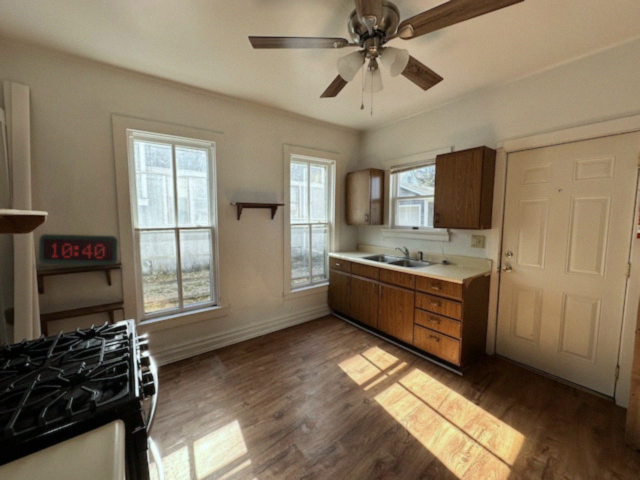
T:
10.40
